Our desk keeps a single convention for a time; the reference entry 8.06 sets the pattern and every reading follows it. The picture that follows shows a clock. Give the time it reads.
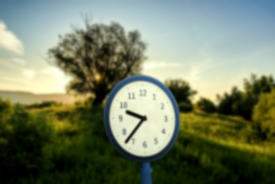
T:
9.37
